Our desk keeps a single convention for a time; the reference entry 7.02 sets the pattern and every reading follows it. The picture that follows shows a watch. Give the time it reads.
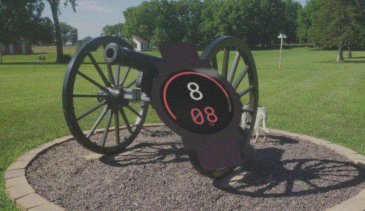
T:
8.08
